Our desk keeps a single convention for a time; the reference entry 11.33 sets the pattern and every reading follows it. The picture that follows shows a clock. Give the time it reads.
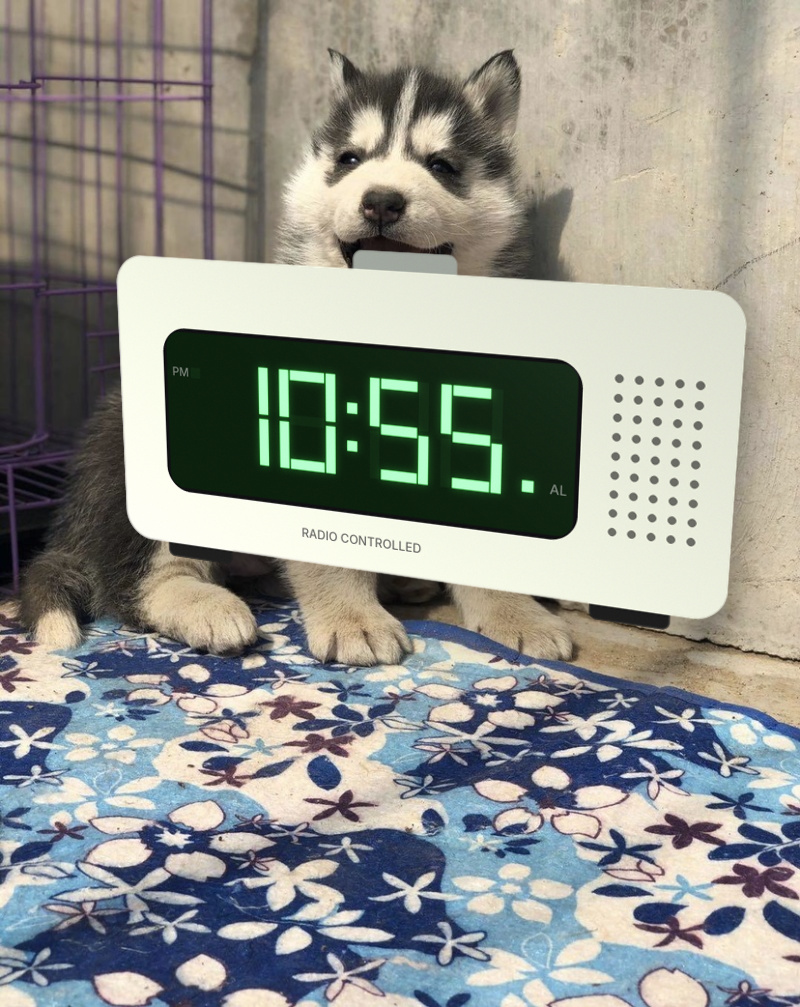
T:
10.55
